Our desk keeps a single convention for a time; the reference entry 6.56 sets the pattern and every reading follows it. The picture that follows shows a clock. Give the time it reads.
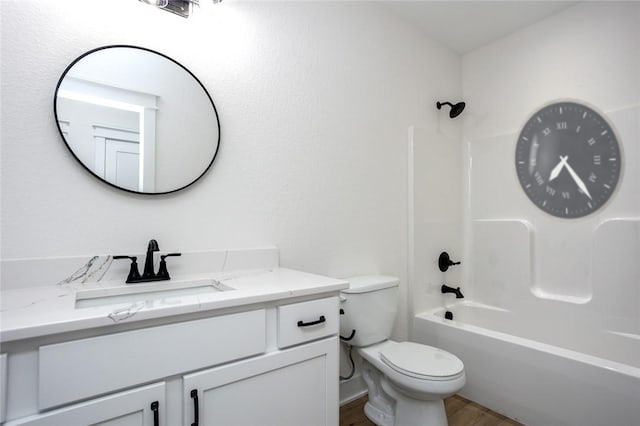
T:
7.24
